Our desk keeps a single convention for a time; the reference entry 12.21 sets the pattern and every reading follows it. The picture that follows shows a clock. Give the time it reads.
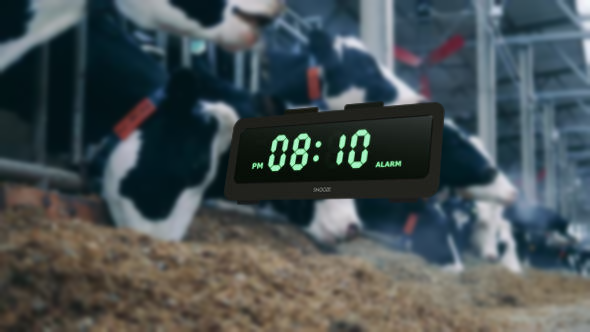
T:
8.10
